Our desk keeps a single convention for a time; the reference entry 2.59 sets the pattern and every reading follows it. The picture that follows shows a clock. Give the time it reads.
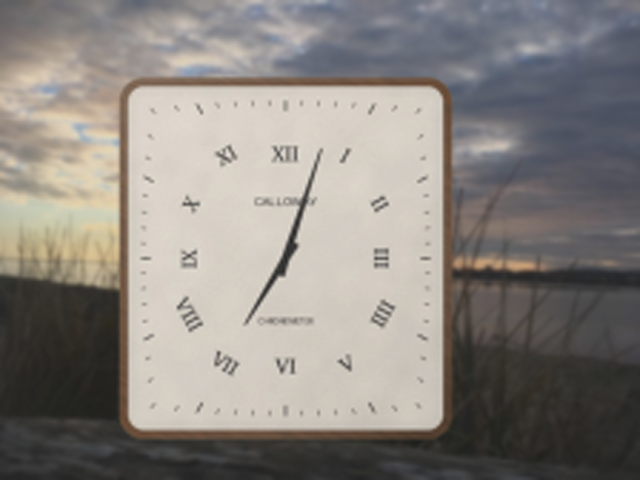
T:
7.03
